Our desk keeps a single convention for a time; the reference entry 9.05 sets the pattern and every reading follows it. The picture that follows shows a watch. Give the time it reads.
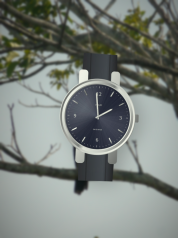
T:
1.59
